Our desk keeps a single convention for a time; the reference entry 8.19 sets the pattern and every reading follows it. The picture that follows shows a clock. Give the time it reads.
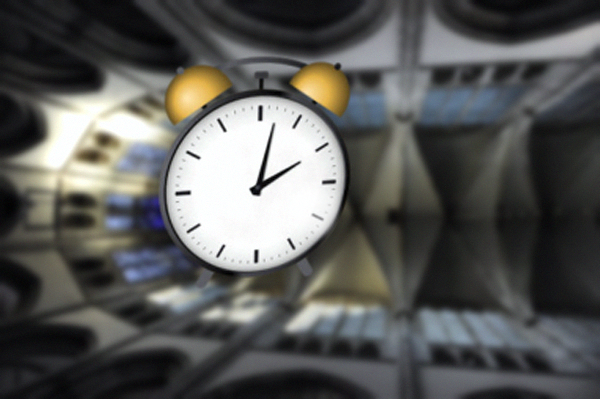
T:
2.02
